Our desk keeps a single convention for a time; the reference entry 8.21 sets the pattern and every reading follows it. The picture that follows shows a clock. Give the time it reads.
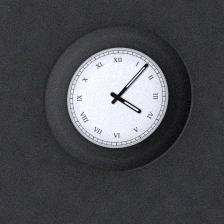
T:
4.07
